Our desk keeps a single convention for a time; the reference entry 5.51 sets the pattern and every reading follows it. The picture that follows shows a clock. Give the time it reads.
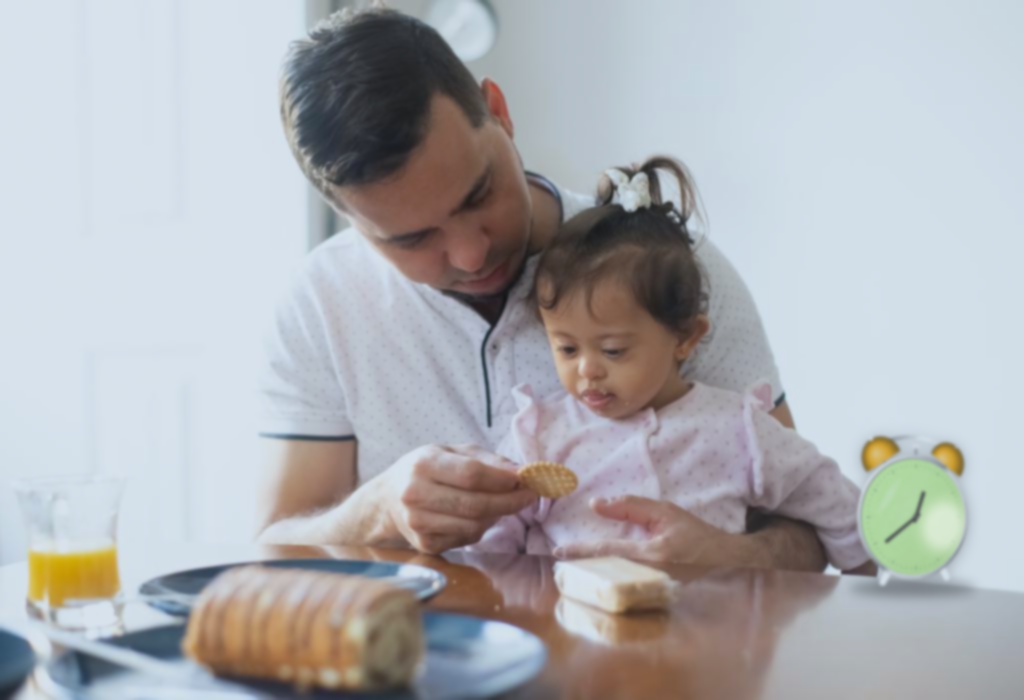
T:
12.39
